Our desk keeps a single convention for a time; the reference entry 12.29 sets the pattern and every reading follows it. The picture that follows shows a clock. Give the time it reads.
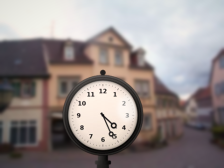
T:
4.26
